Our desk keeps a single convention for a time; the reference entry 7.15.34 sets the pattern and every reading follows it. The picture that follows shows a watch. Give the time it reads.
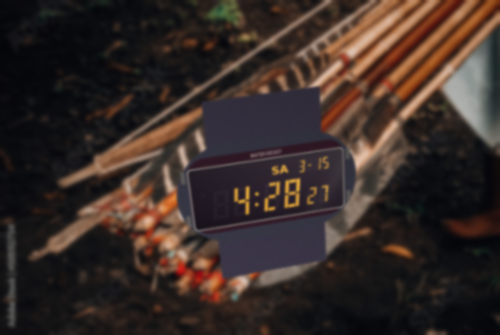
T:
4.28.27
